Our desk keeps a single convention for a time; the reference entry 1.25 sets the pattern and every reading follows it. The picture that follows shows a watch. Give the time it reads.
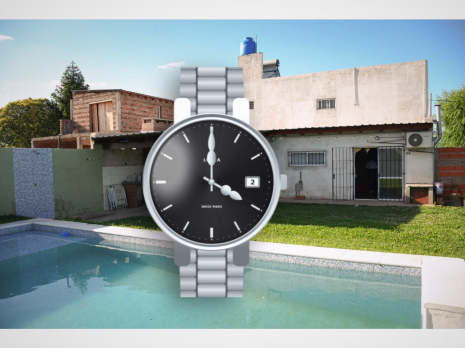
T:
4.00
